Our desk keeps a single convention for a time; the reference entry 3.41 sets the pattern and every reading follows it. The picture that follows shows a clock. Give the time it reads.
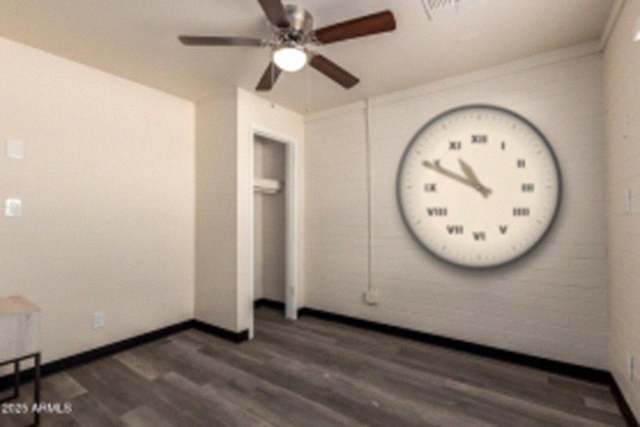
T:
10.49
